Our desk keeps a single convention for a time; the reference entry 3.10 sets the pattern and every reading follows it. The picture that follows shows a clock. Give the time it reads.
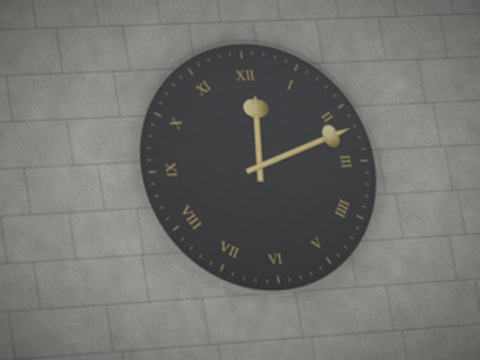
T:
12.12
